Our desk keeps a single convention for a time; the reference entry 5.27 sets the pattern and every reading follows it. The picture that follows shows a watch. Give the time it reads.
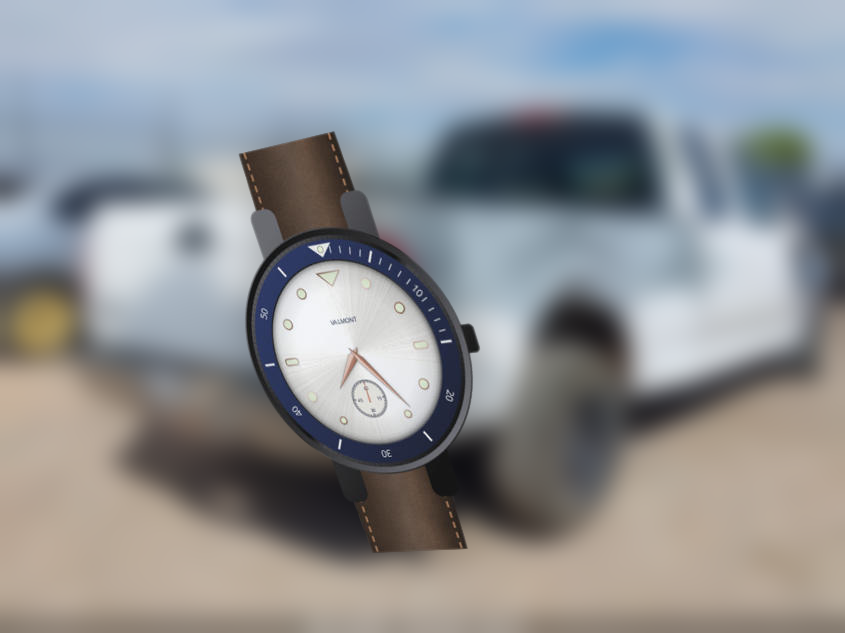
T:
7.24
